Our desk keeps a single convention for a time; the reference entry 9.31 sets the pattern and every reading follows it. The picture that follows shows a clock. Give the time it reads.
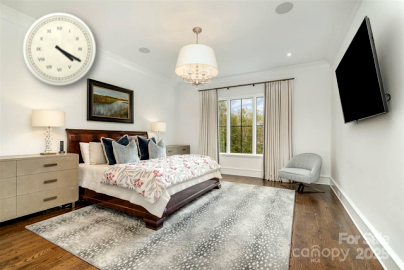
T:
4.20
